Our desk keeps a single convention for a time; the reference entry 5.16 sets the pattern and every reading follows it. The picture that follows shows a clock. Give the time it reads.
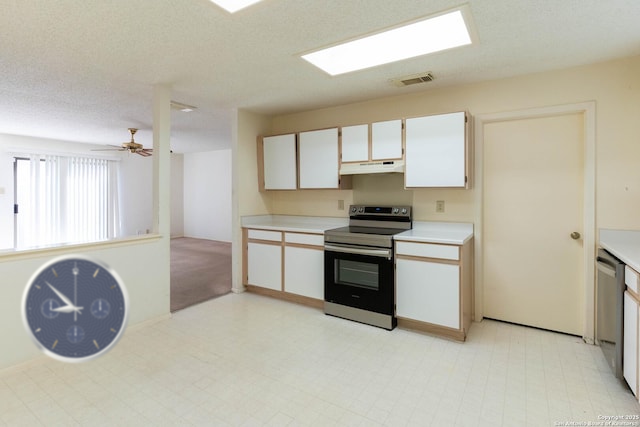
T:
8.52
